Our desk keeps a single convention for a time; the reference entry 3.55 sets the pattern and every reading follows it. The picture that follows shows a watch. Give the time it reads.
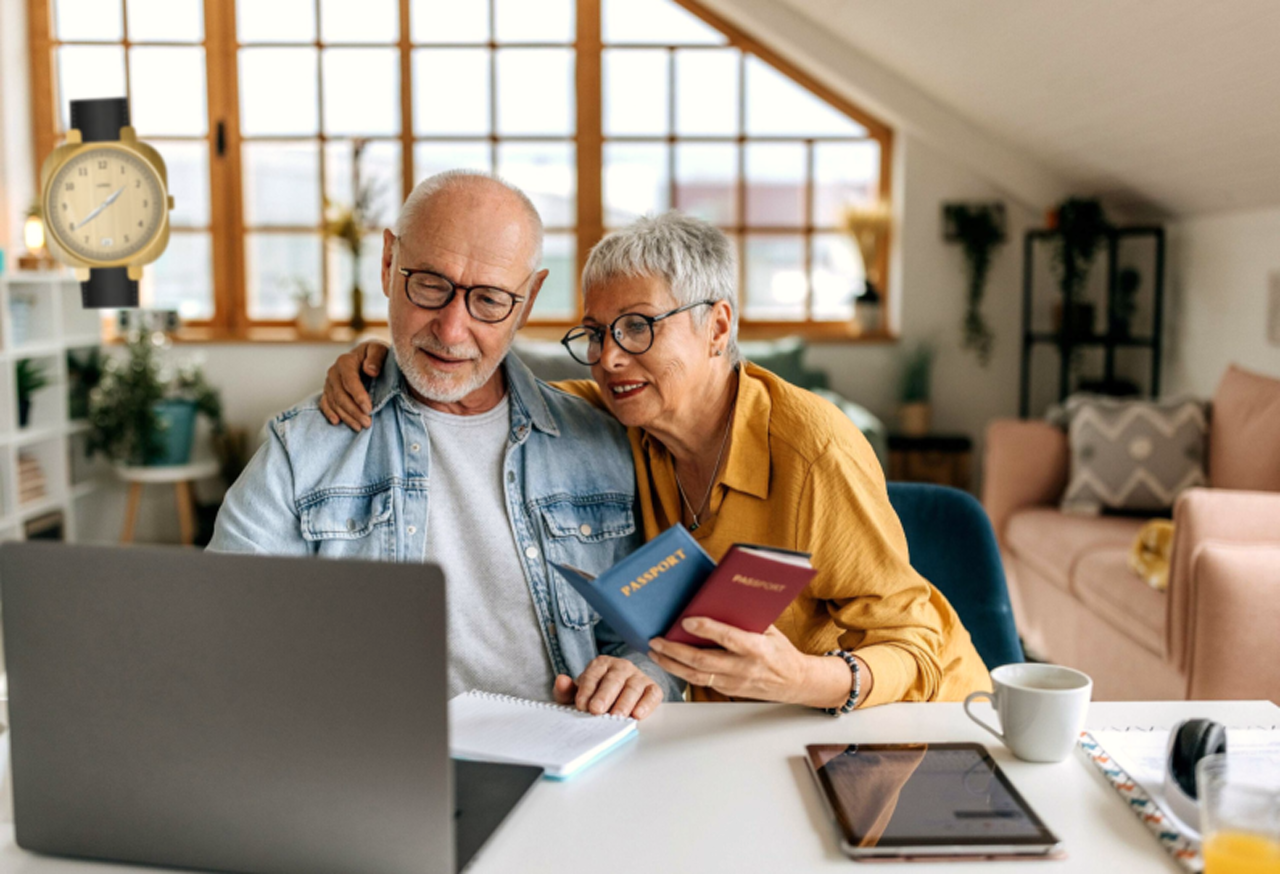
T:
1.39
